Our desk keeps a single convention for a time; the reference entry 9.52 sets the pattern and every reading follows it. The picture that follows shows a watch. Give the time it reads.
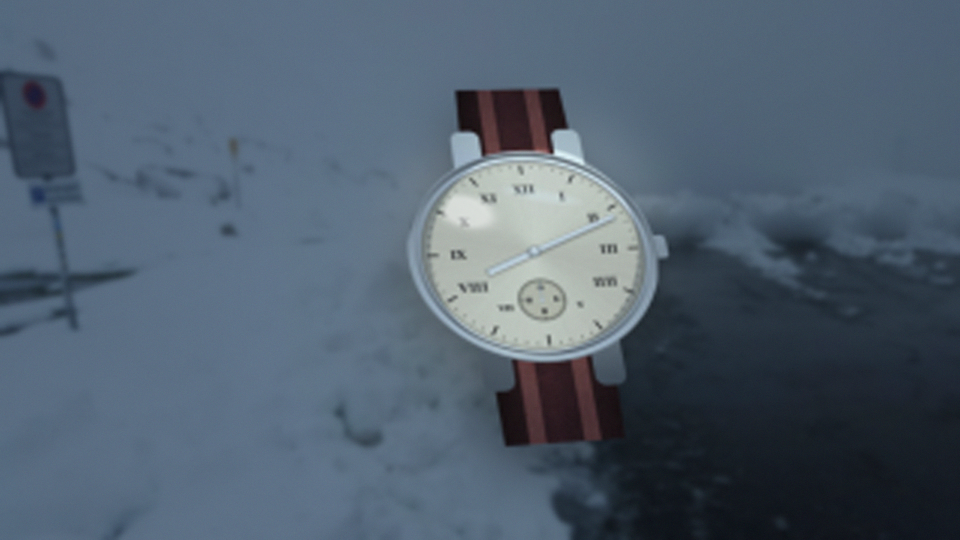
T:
8.11
